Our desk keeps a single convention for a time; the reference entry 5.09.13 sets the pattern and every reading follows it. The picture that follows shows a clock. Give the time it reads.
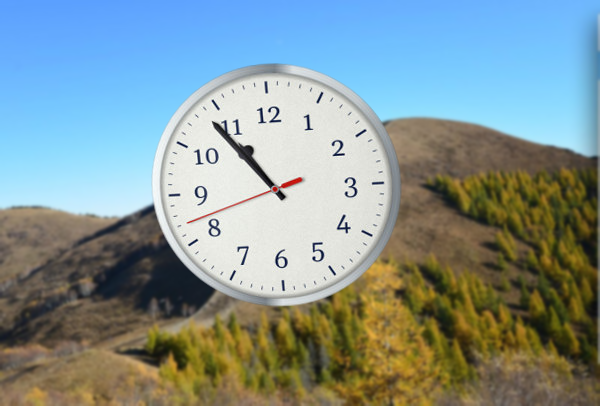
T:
10.53.42
